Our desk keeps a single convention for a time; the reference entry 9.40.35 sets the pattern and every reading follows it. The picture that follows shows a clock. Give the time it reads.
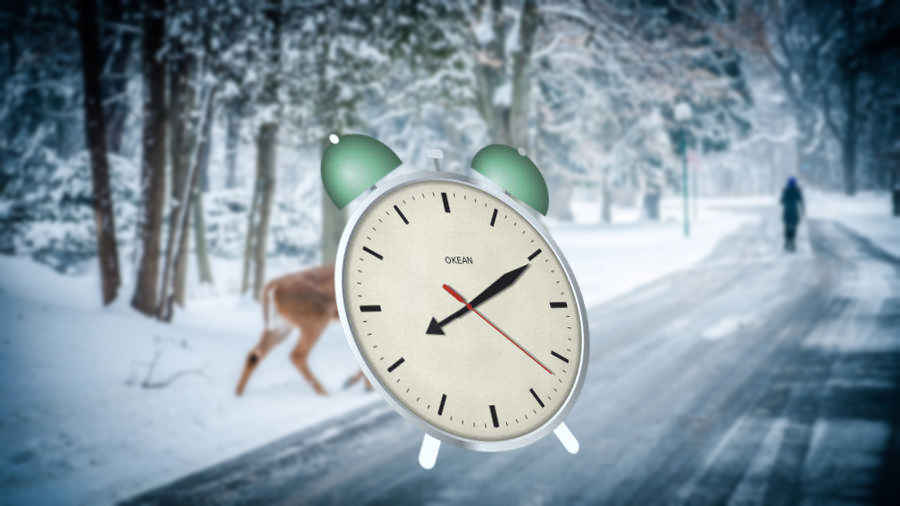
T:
8.10.22
